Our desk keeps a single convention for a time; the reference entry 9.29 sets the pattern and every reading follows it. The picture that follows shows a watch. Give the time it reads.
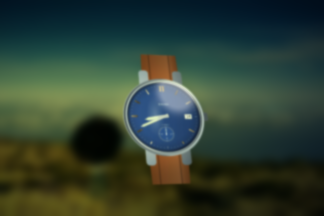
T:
8.41
